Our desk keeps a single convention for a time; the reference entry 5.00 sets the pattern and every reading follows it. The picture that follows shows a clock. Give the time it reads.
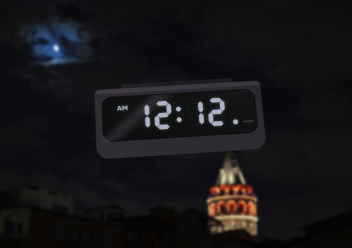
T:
12.12
